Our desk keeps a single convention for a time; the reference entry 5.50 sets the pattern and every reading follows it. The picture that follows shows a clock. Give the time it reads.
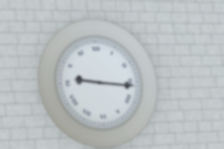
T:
9.16
